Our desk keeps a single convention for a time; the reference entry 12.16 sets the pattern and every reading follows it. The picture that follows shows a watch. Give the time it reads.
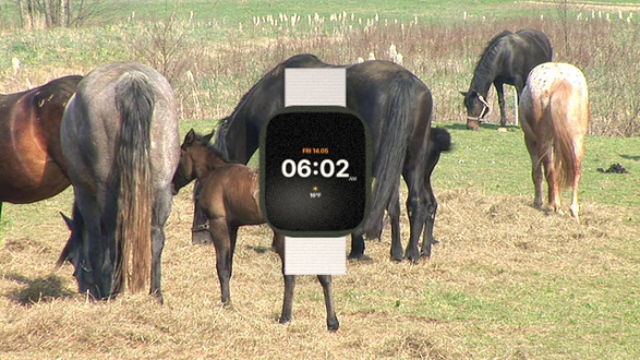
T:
6.02
